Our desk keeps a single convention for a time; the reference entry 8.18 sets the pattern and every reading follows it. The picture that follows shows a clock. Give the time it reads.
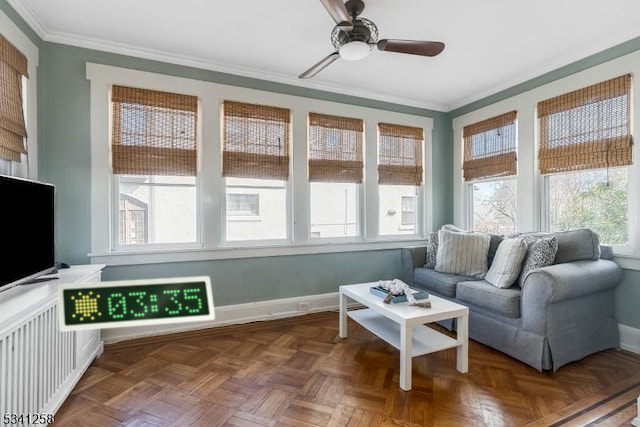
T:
3.35
